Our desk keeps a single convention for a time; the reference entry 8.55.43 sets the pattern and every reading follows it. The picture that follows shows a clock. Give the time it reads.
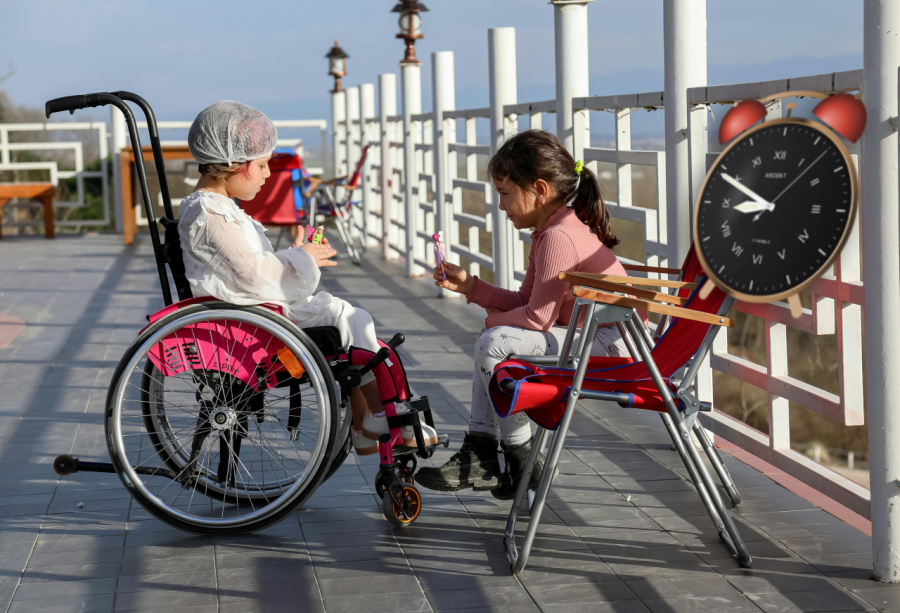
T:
8.49.07
